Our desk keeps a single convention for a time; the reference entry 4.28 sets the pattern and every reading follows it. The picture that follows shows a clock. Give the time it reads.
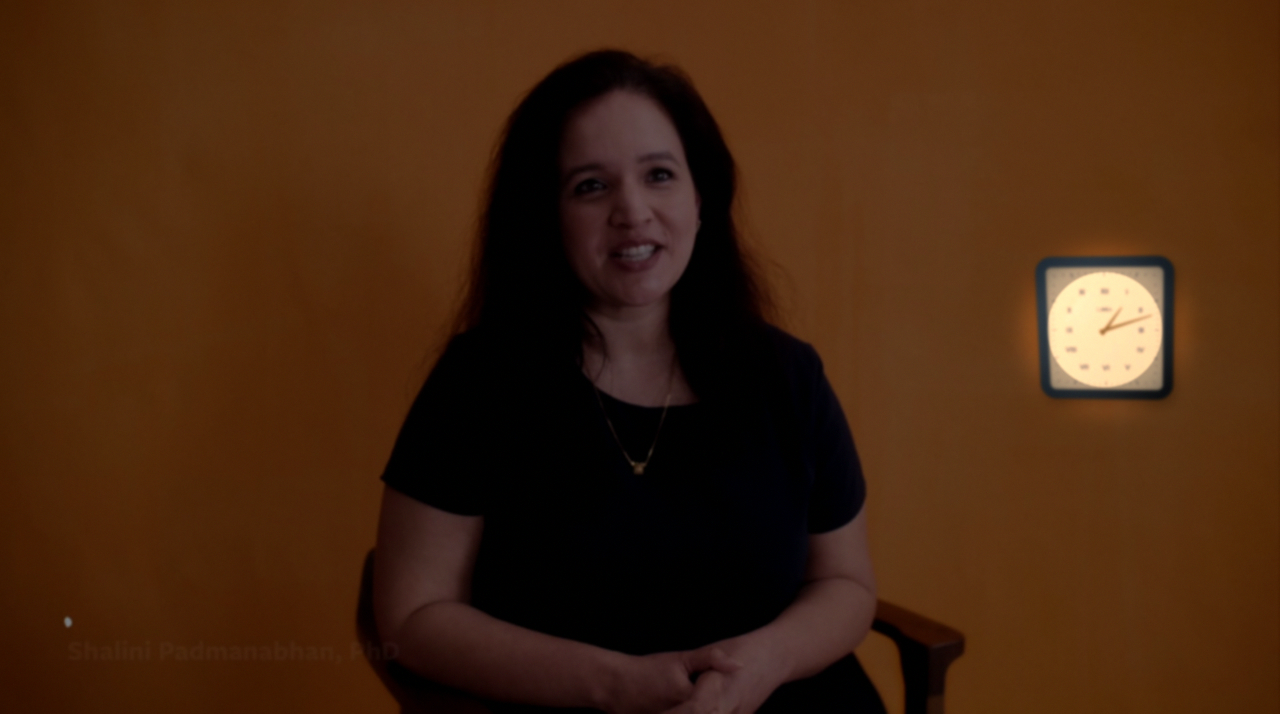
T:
1.12
